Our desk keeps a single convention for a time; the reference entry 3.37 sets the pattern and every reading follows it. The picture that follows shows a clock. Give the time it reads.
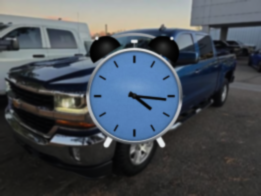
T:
4.16
